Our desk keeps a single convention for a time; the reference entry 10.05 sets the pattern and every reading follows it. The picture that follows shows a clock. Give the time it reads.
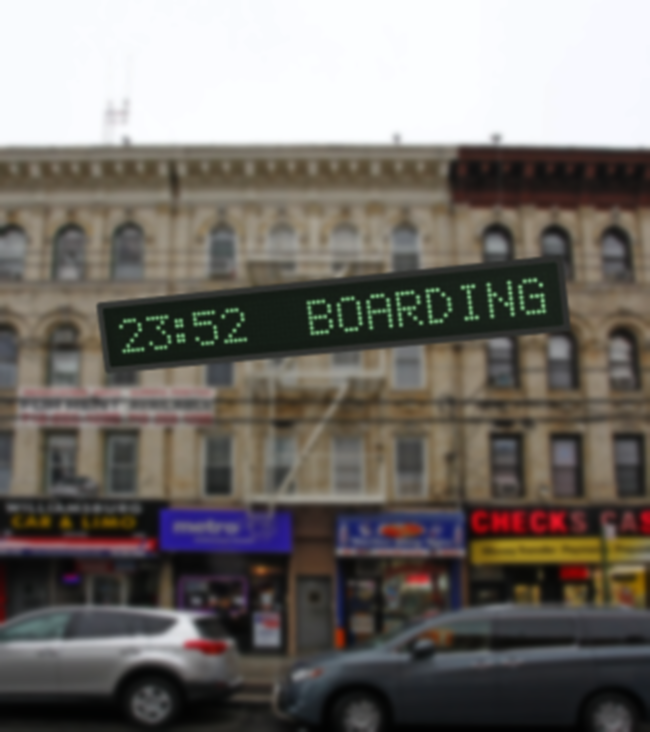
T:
23.52
